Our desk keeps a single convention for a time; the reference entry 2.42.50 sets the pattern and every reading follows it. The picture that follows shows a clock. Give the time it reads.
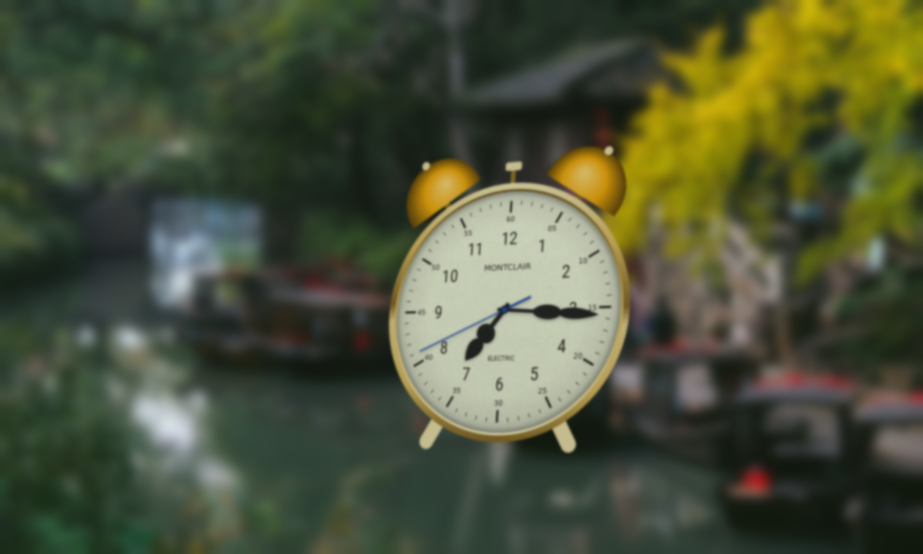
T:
7.15.41
